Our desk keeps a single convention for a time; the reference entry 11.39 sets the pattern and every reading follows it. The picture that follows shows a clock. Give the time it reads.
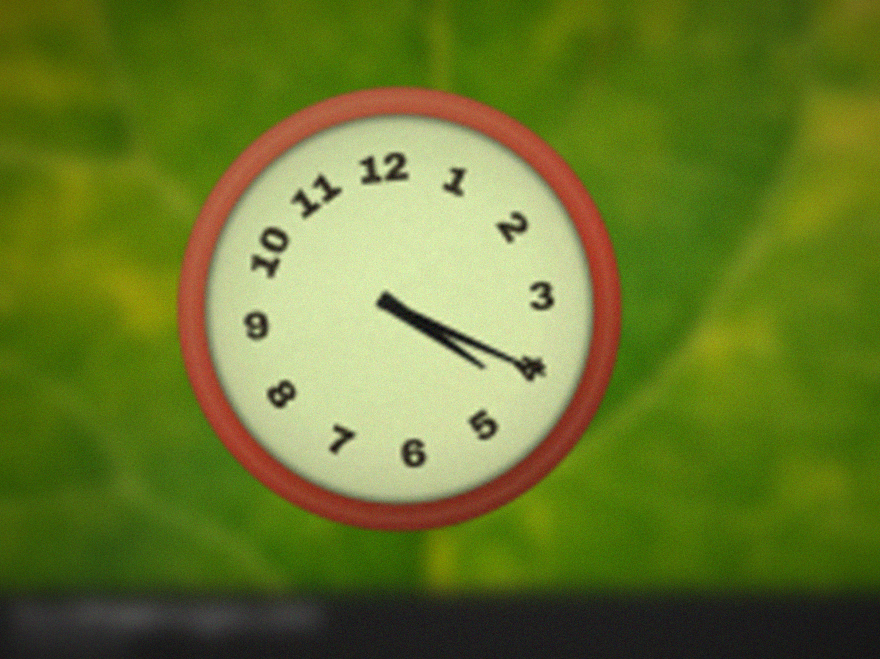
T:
4.20
